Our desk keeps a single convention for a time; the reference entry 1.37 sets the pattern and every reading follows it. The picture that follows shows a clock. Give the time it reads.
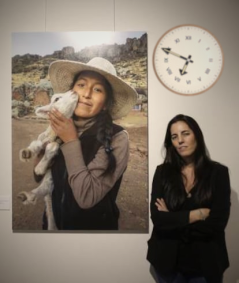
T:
6.49
